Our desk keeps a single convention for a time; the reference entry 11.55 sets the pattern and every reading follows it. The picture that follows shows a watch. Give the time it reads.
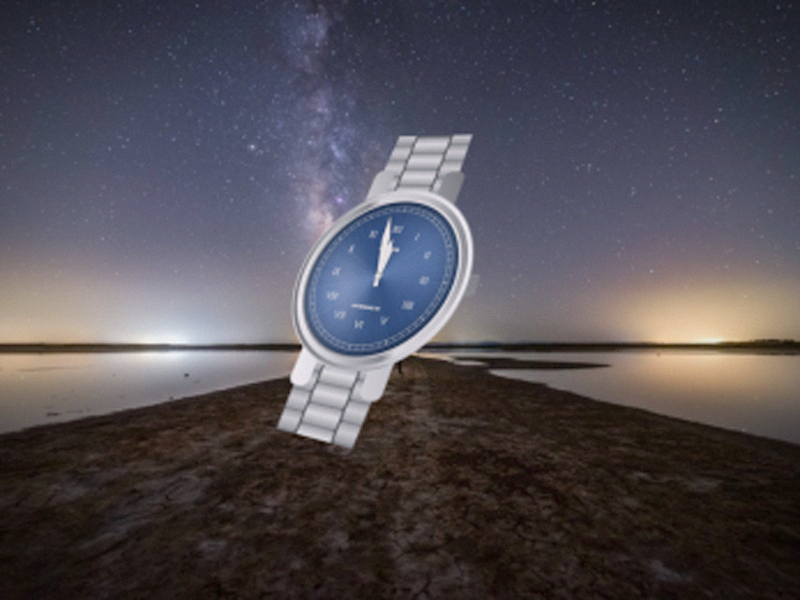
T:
11.58
